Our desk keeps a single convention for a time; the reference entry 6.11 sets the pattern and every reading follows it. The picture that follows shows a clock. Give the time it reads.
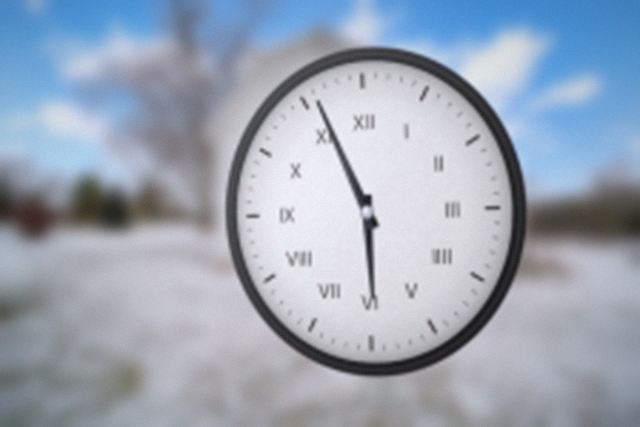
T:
5.56
